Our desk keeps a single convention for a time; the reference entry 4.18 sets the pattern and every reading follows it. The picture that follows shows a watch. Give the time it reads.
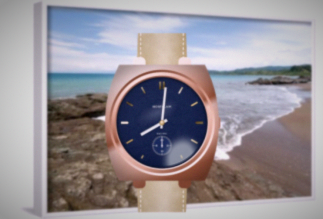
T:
8.01
